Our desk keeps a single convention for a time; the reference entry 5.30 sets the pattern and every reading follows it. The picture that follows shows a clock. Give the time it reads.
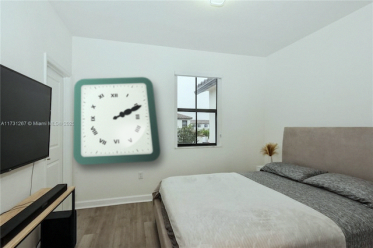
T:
2.11
